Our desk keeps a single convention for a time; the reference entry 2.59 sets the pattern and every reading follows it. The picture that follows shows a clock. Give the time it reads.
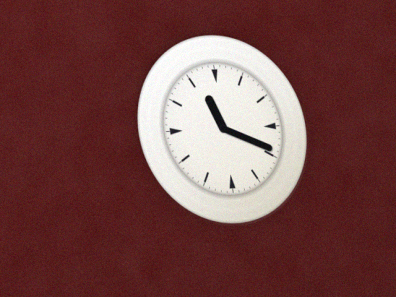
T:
11.19
